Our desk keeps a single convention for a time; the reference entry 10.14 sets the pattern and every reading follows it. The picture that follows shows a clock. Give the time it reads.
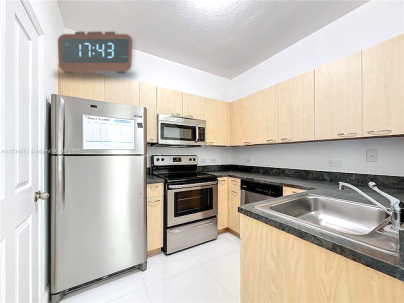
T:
17.43
